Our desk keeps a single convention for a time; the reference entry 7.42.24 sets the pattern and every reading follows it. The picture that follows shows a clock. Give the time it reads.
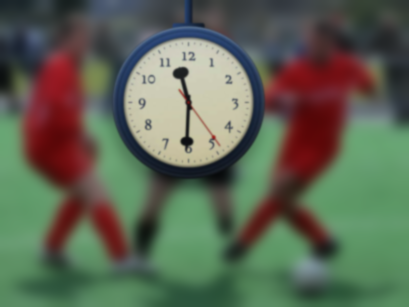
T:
11.30.24
